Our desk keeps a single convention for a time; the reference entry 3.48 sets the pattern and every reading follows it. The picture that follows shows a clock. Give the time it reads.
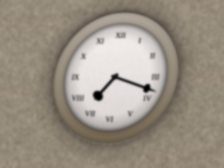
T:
7.18
